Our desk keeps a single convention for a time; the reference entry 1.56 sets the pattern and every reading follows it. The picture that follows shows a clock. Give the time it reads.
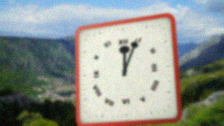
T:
12.04
